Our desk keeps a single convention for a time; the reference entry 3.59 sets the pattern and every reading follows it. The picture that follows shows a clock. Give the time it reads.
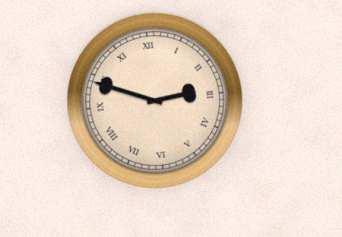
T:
2.49
